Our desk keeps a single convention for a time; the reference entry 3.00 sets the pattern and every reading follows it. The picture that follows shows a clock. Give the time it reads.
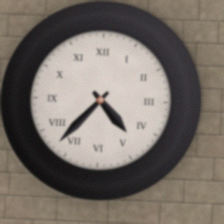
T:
4.37
